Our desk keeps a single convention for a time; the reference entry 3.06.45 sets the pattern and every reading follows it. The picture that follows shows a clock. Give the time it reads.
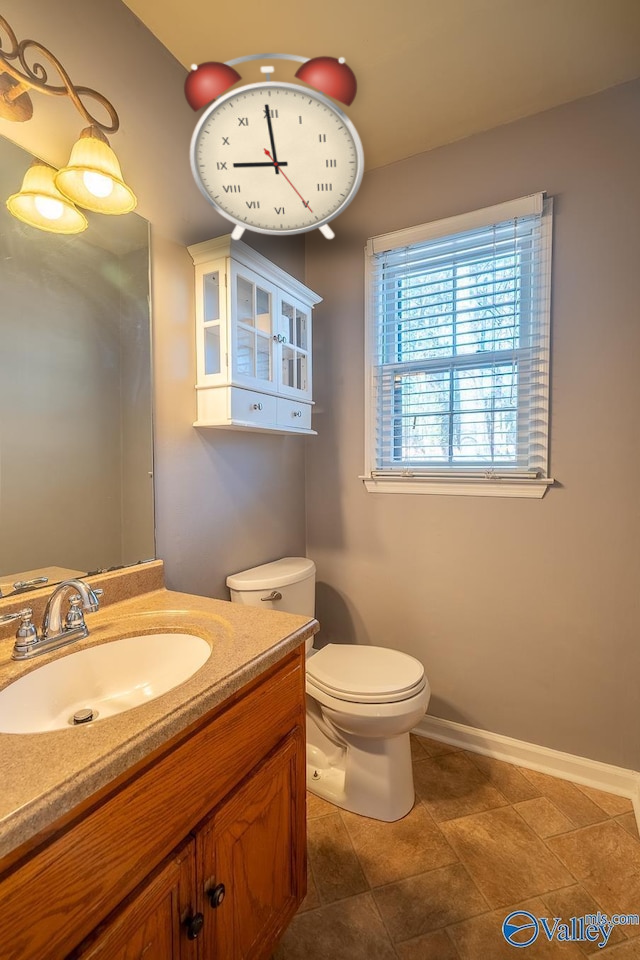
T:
8.59.25
